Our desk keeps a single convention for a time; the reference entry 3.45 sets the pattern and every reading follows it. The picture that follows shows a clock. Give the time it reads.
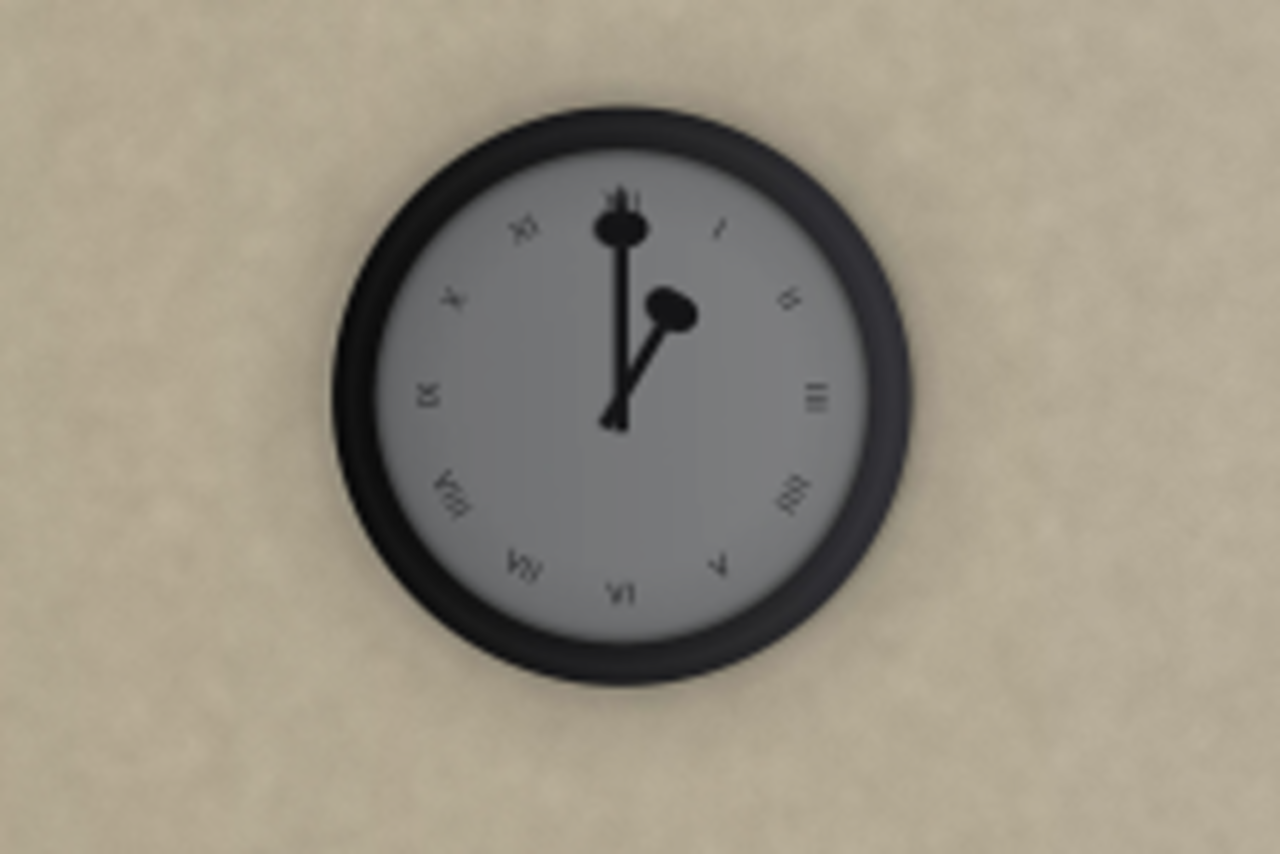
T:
1.00
